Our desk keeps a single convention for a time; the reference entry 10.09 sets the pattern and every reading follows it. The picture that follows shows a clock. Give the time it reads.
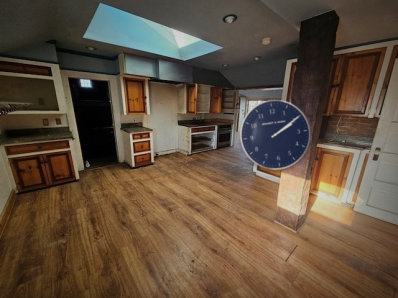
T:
2.10
